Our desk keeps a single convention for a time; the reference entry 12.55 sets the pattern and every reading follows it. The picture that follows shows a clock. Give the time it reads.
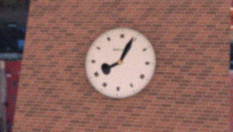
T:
8.04
